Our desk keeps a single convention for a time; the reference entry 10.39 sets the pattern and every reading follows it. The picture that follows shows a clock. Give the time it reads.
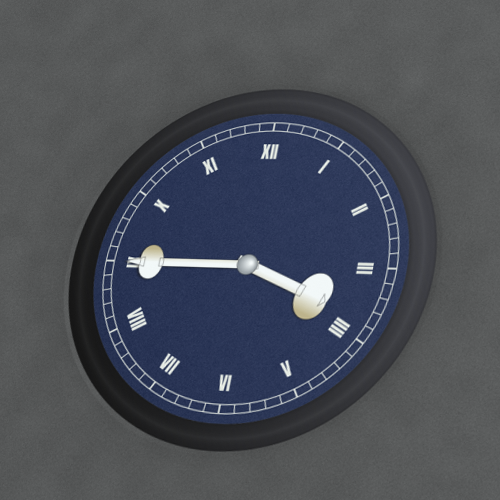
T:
3.45
